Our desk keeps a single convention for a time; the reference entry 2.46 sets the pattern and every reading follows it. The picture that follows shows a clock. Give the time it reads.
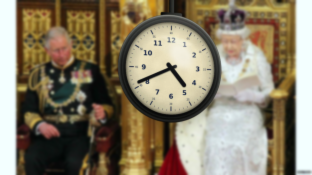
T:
4.41
